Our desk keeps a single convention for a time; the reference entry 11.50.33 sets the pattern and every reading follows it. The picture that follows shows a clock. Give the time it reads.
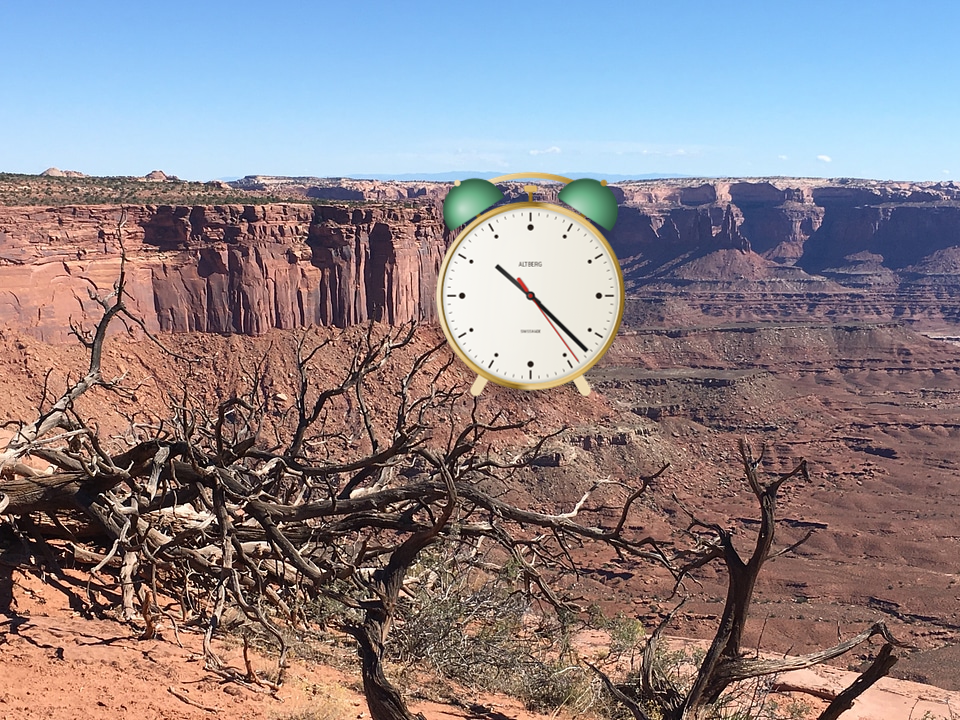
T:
10.22.24
